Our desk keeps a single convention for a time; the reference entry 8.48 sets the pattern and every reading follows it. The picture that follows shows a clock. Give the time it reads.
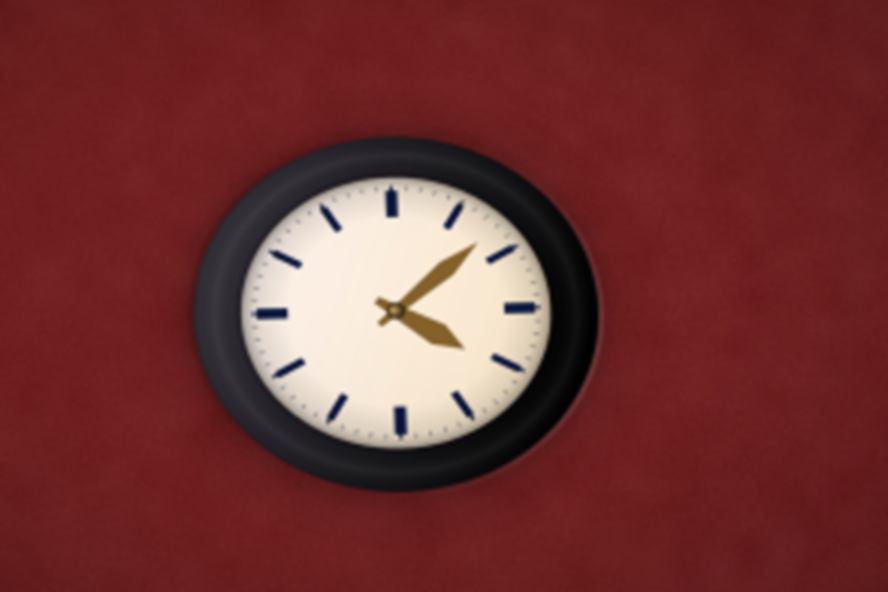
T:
4.08
